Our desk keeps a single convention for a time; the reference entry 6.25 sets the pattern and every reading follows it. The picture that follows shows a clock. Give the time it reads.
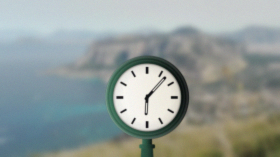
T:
6.07
